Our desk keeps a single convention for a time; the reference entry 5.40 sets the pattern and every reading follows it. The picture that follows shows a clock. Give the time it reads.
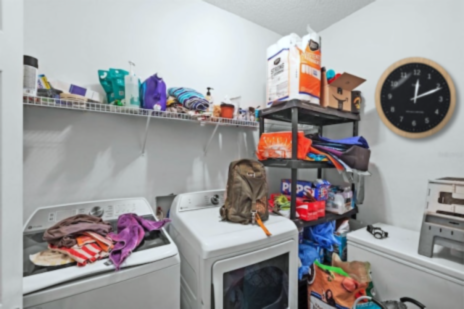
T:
12.11
